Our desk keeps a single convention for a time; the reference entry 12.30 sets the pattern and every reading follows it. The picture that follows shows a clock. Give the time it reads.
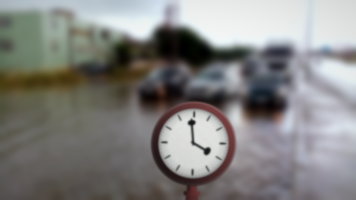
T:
3.59
